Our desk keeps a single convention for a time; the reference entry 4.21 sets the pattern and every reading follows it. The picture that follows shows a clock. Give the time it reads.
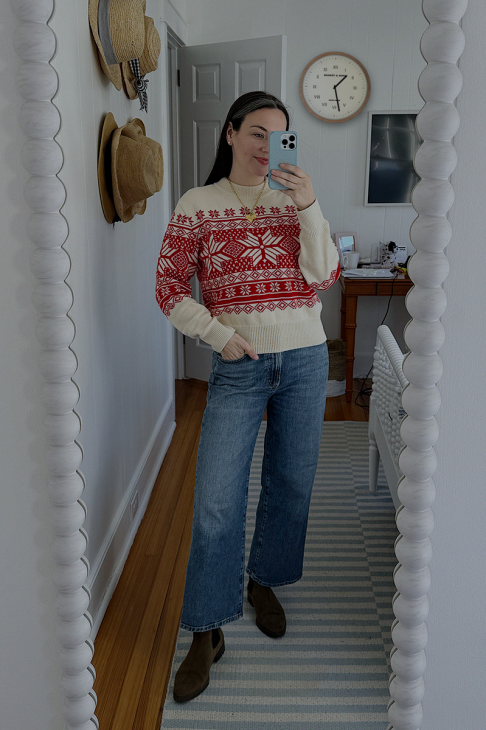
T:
1.28
